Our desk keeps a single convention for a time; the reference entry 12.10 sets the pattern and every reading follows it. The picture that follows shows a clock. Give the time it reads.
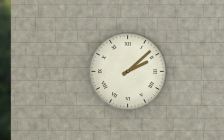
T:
2.08
